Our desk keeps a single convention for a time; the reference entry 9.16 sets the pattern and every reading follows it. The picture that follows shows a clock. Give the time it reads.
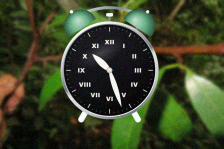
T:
10.27
